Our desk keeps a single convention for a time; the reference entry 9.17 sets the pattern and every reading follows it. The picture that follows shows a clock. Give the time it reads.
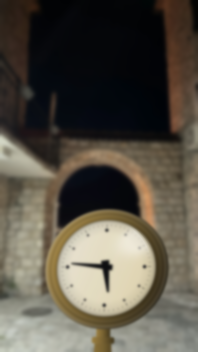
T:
5.46
